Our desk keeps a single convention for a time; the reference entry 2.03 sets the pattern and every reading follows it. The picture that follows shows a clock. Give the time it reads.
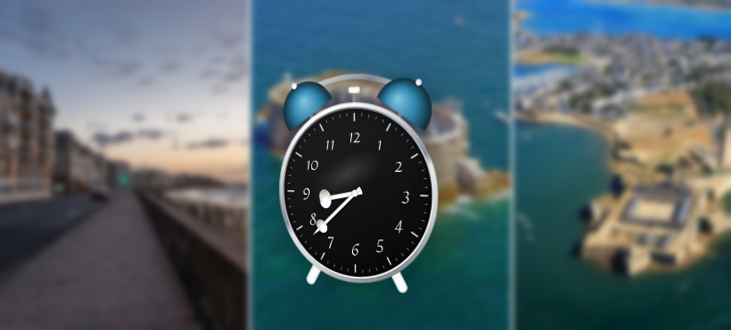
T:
8.38
